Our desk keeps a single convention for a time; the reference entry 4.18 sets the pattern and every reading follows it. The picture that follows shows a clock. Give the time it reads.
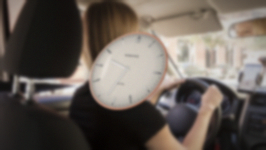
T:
9.33
